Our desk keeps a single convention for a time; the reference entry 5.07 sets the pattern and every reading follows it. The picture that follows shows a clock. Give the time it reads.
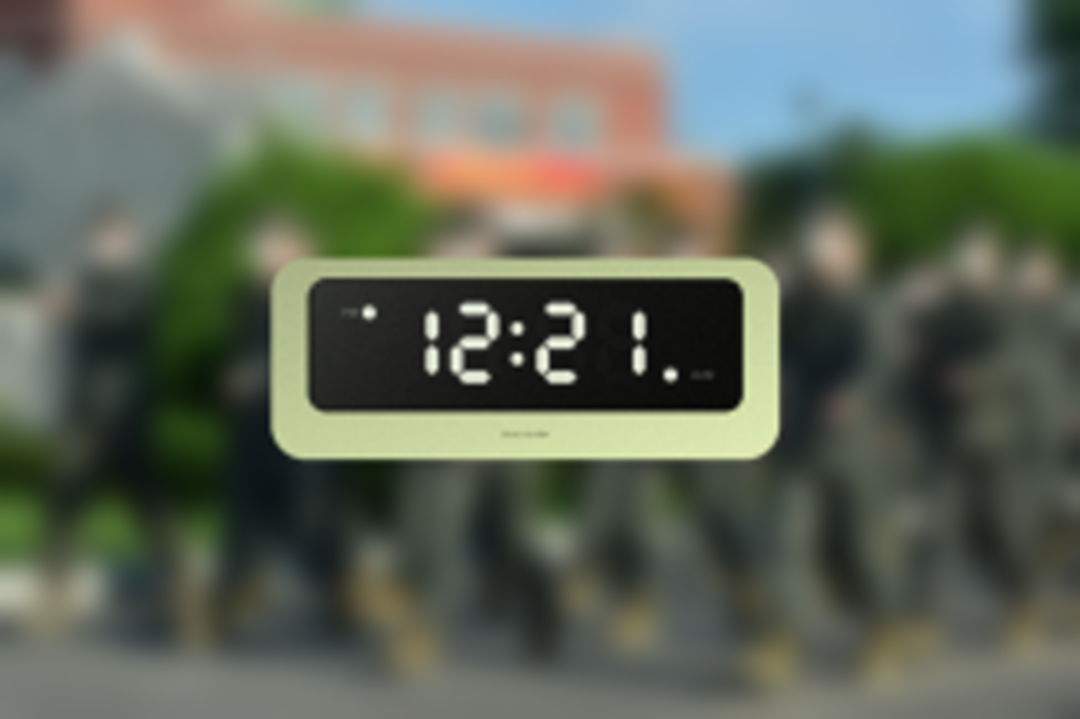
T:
12.21
